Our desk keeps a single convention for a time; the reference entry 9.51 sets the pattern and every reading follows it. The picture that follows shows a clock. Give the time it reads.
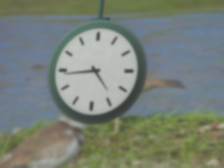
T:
4.44
